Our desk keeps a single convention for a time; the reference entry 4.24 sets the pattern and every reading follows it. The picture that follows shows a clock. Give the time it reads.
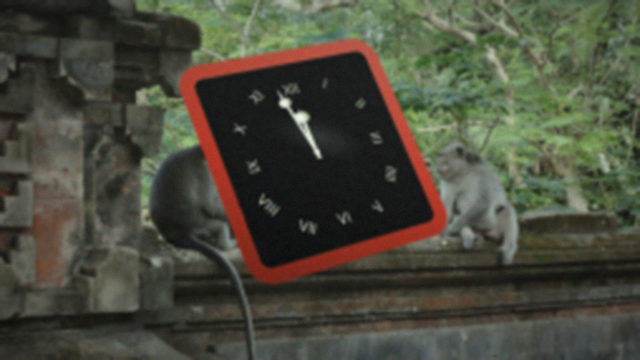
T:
11.58
